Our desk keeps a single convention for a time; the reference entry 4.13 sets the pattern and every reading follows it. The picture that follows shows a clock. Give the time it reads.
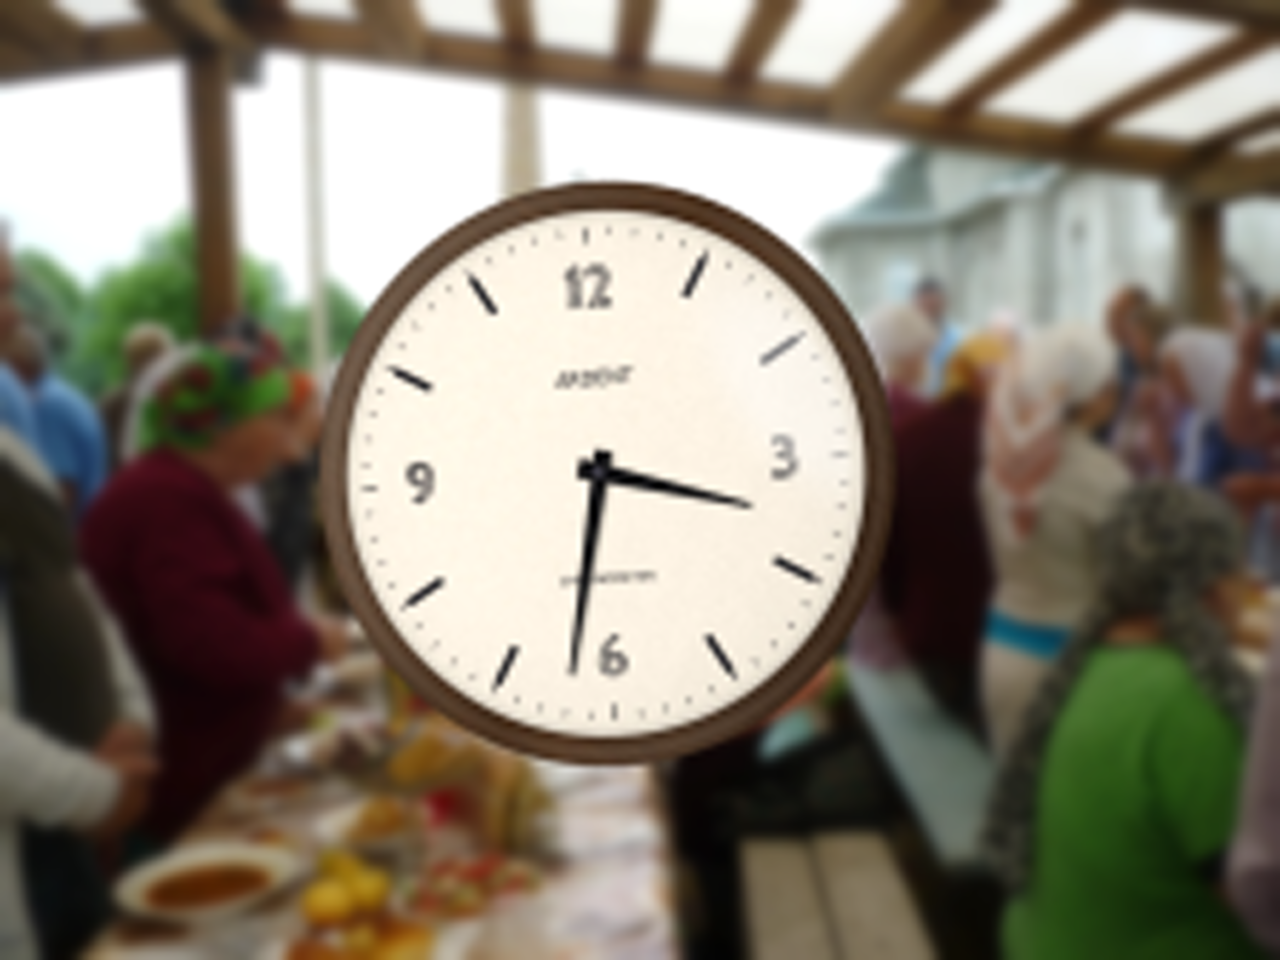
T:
3.32
